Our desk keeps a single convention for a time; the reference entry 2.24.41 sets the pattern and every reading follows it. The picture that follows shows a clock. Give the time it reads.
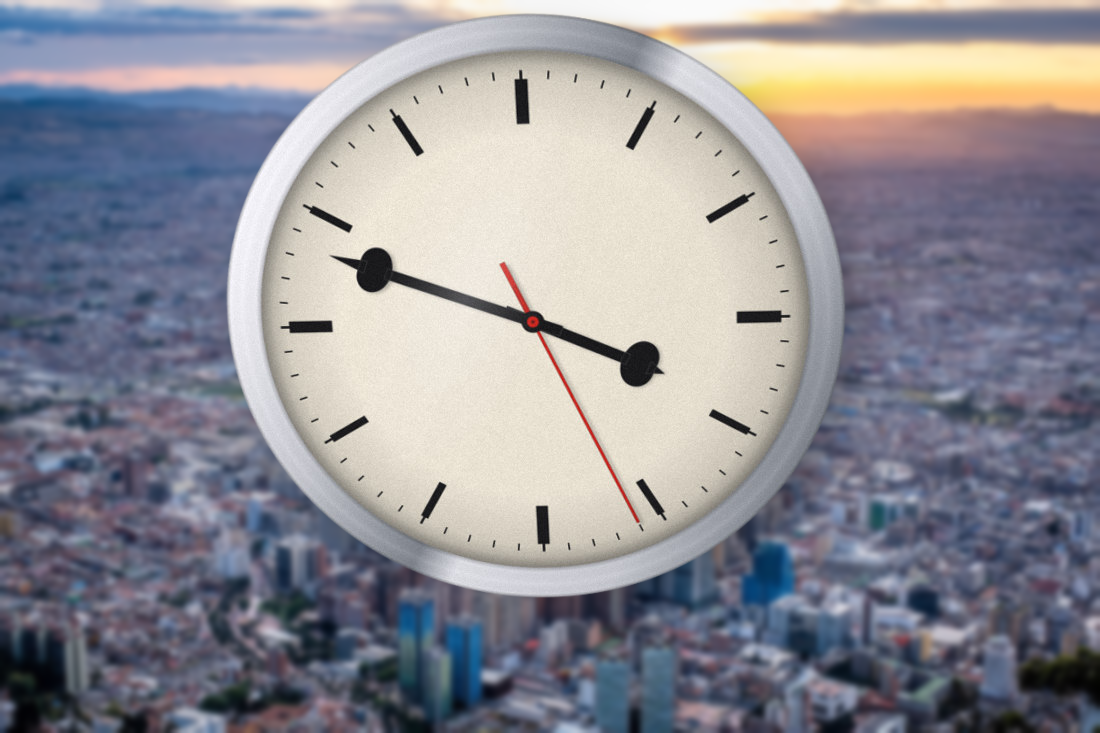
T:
3.48.26
